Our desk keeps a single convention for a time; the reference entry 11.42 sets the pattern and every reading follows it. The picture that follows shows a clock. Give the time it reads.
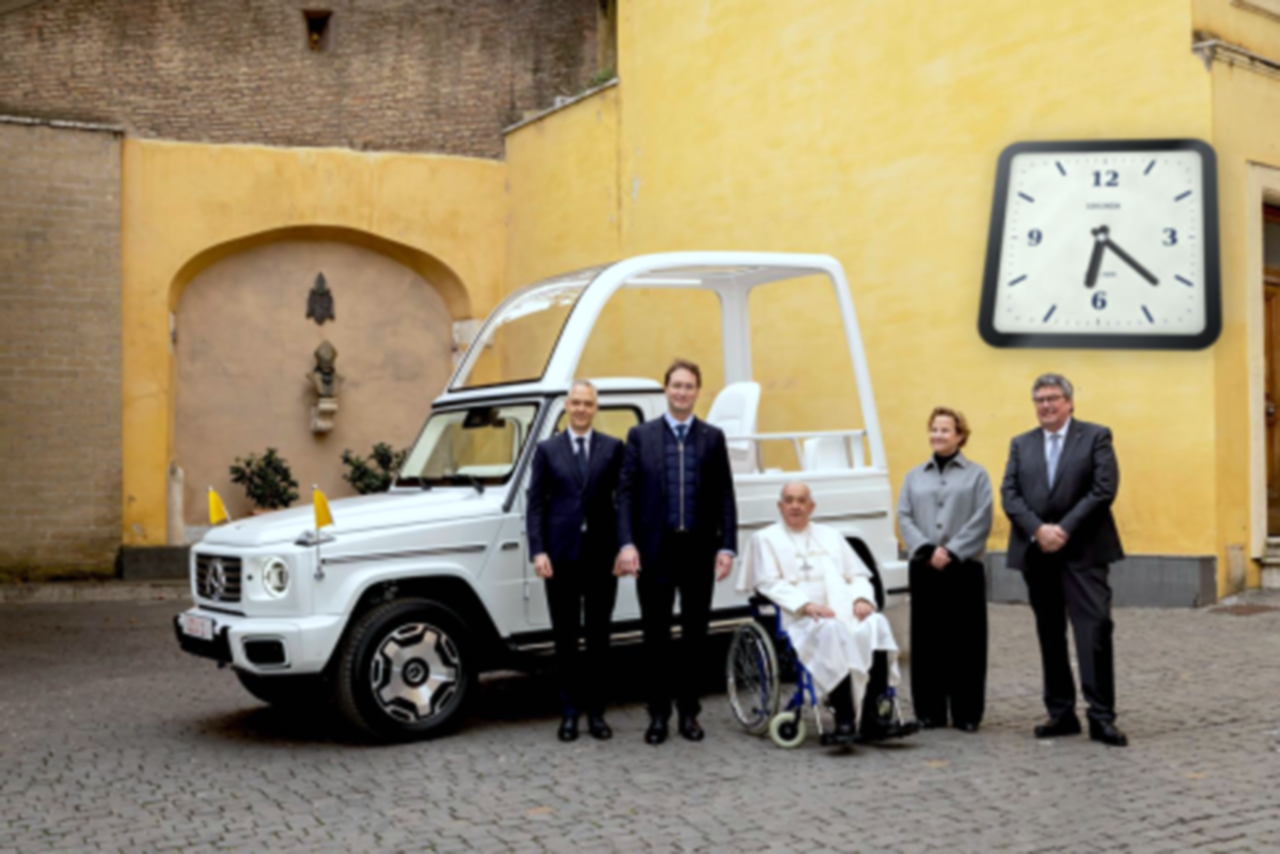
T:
6.22
